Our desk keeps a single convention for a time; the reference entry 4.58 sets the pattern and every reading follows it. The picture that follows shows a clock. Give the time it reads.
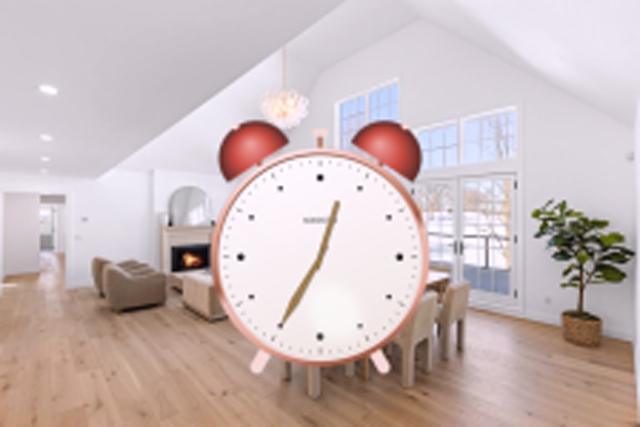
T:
12.35
